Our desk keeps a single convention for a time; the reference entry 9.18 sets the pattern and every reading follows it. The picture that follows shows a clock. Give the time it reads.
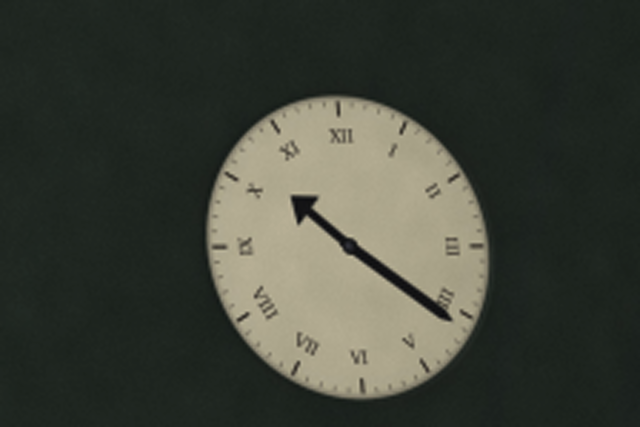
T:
10.21
